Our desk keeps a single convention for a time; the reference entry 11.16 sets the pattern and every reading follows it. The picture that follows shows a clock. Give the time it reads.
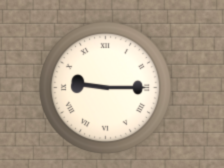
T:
9.15
